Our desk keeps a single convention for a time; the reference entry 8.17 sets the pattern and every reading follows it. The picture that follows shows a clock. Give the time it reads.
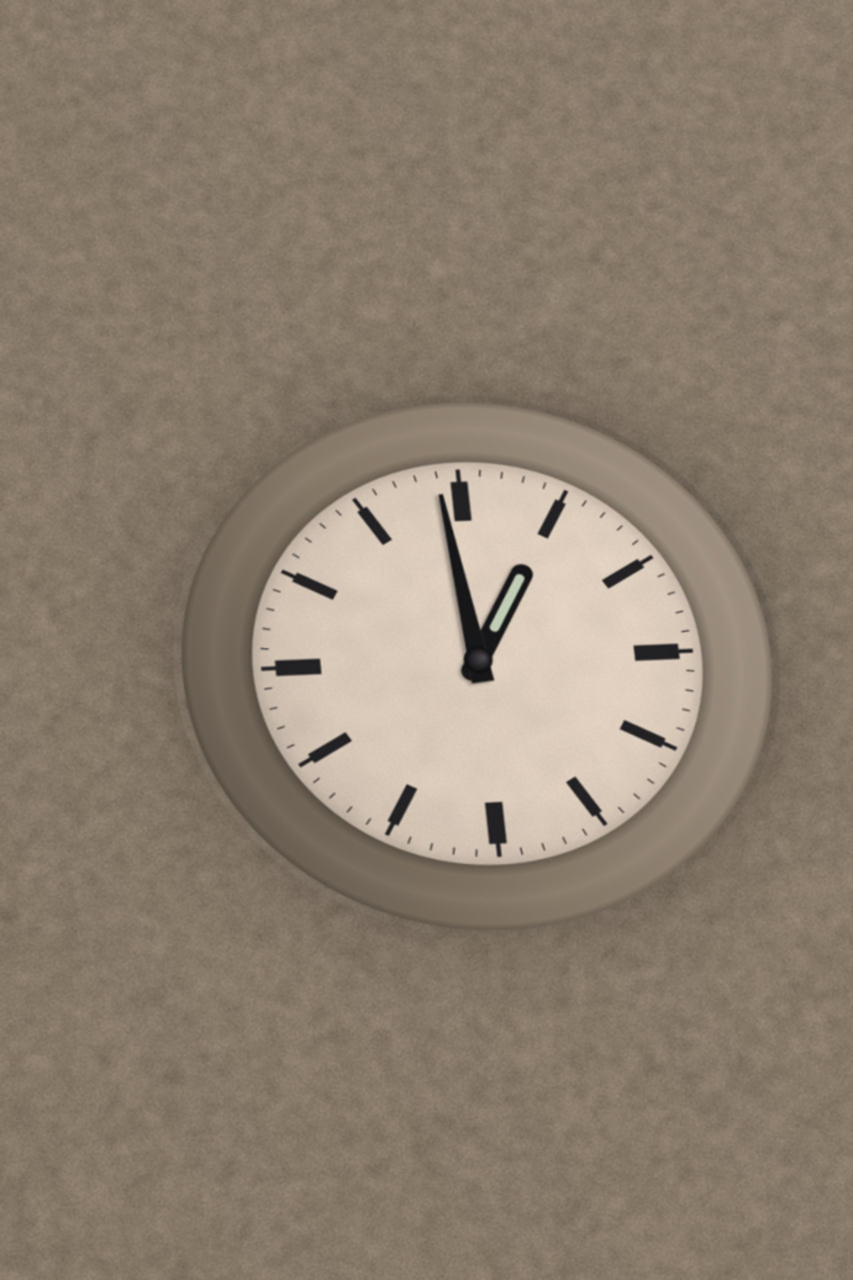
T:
12.59
